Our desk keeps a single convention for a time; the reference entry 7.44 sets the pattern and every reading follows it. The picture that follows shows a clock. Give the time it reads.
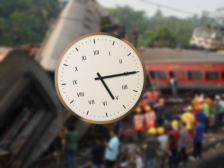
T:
5.15
